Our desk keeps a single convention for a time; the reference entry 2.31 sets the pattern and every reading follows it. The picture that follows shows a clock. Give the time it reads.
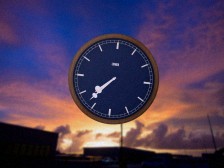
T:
7.37
